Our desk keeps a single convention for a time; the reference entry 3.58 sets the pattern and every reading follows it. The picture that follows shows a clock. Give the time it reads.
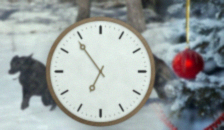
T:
6.54
